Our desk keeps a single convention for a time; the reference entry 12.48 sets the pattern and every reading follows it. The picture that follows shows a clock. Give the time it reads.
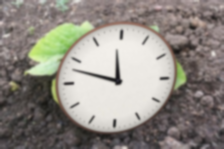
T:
11.48
